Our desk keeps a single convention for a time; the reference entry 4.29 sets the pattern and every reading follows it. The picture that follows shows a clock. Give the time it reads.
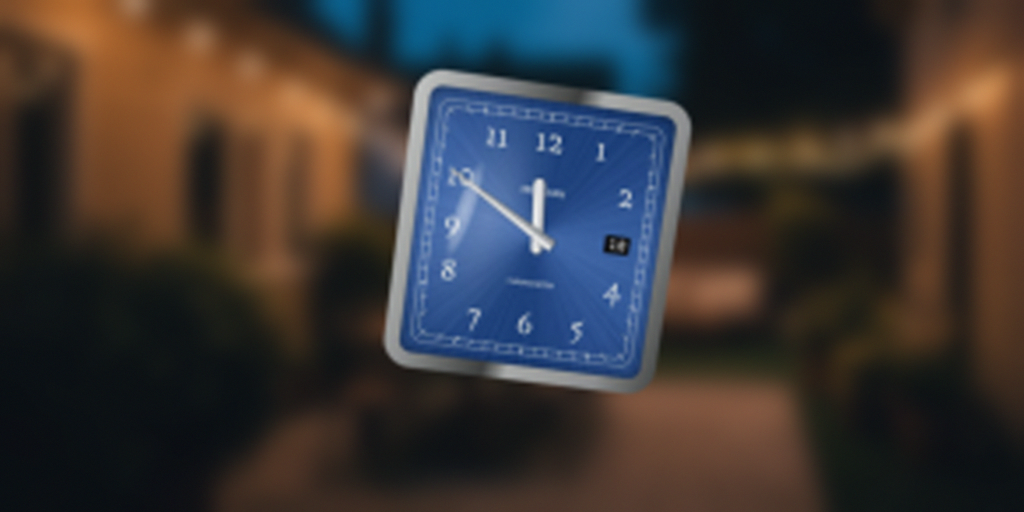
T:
11.50
